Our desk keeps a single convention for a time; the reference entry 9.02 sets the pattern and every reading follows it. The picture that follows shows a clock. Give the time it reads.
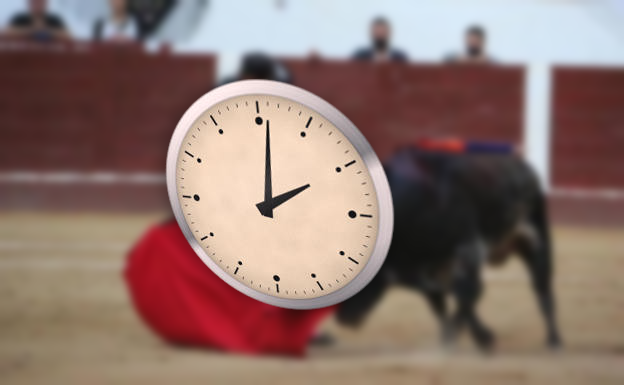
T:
2.01
